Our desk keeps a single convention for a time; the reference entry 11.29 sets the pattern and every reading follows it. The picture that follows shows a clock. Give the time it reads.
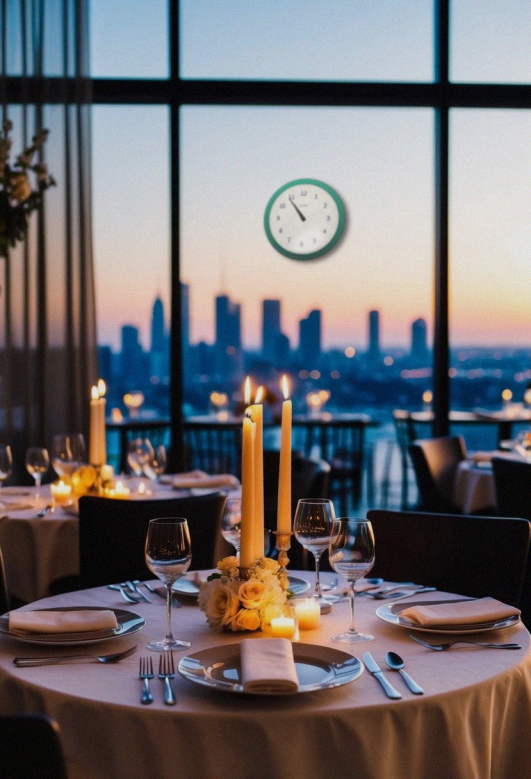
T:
10.54
